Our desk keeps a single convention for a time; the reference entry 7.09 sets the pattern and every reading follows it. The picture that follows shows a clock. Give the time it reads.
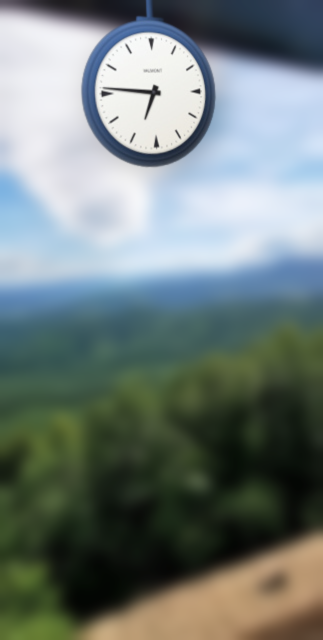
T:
6.46
